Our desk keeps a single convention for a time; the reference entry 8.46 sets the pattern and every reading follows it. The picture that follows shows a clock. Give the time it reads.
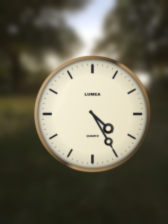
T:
4.25
